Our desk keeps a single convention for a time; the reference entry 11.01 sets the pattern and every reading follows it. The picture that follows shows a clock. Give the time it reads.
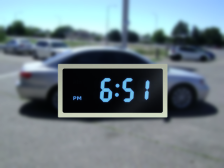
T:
6.51
